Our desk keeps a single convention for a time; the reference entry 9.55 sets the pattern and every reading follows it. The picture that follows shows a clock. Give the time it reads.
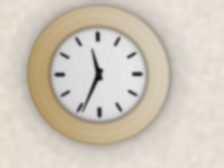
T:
11.34
